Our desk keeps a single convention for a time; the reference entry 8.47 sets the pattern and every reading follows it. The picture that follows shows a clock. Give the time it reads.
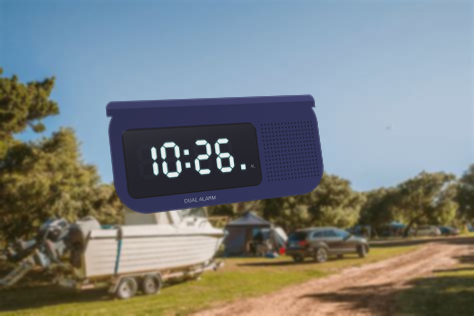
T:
10.26
